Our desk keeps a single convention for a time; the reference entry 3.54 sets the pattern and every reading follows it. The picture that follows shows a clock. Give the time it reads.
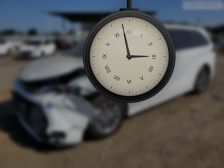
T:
2.58
